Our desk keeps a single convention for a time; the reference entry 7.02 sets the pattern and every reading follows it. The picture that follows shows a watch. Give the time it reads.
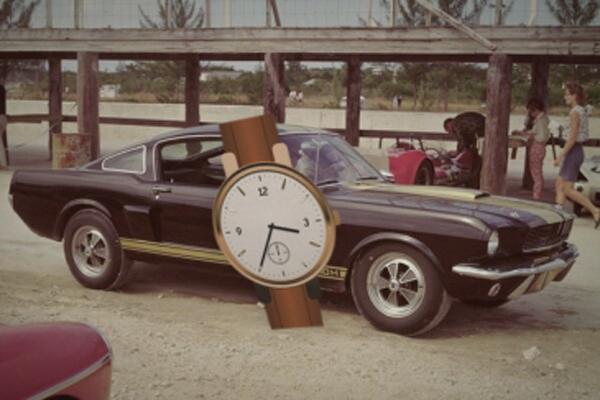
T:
3.35
